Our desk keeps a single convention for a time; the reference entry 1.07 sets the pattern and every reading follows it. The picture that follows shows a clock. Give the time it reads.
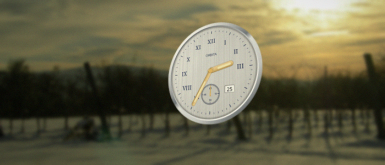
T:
2.35
